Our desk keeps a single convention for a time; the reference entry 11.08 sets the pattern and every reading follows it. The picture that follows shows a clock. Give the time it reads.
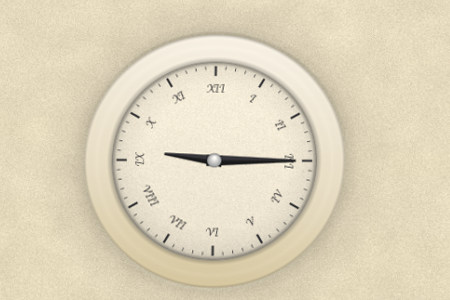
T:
9.15
